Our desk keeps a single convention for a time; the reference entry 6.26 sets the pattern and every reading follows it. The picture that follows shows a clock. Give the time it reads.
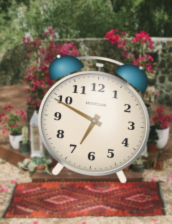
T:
6.49
